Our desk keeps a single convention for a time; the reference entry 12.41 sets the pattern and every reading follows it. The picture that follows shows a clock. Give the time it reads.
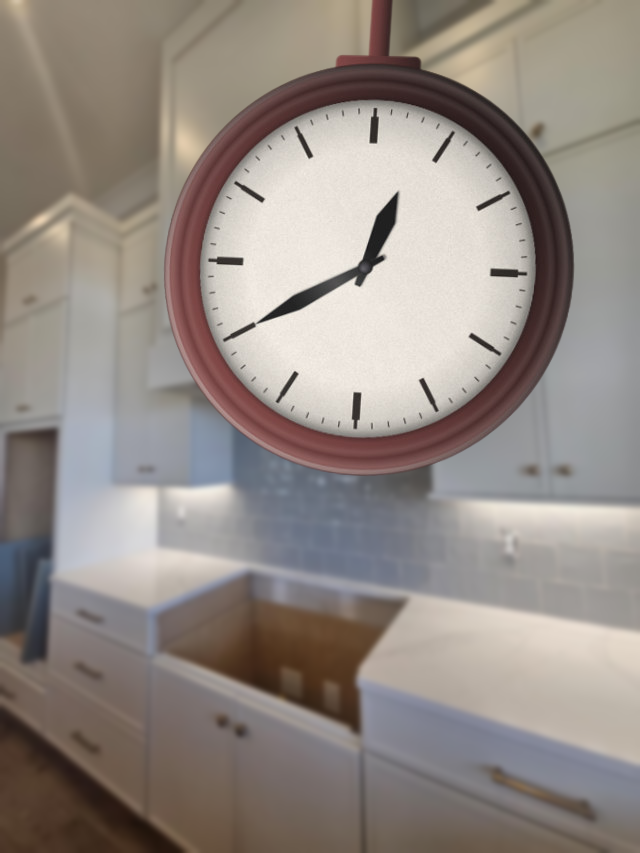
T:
12.40
